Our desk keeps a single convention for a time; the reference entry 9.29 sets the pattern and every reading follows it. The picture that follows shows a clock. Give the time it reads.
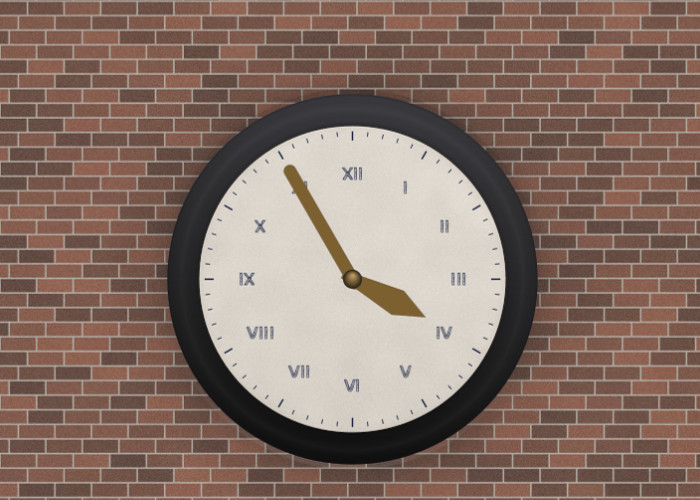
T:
3.55
